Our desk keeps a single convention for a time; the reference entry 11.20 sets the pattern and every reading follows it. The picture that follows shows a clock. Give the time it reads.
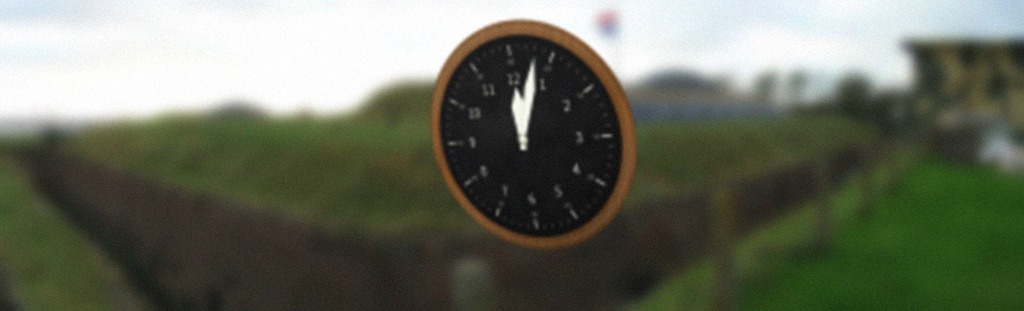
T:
12.03
